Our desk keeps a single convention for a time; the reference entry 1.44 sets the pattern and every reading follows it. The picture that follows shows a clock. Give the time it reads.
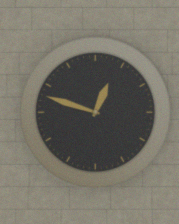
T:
12.48
